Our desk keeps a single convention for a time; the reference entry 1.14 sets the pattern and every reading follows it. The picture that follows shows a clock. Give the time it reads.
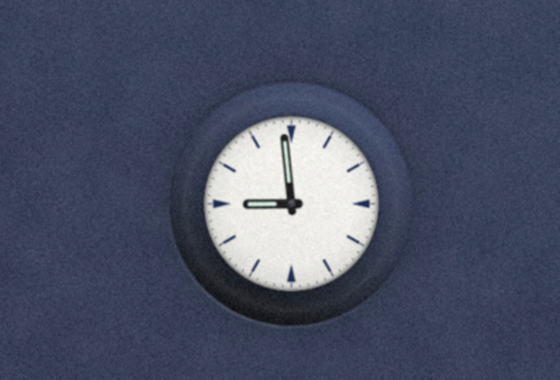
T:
8.59
